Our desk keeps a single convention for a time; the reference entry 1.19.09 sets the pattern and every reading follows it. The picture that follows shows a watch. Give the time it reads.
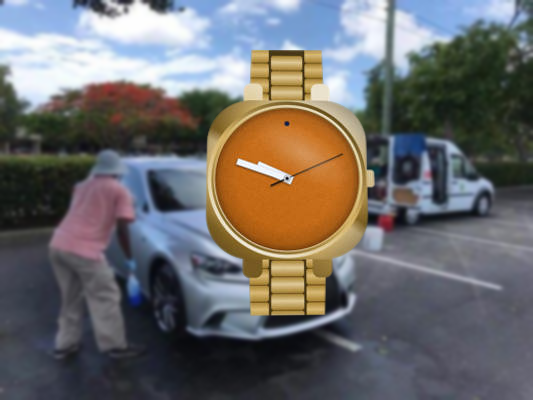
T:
9.48.11
